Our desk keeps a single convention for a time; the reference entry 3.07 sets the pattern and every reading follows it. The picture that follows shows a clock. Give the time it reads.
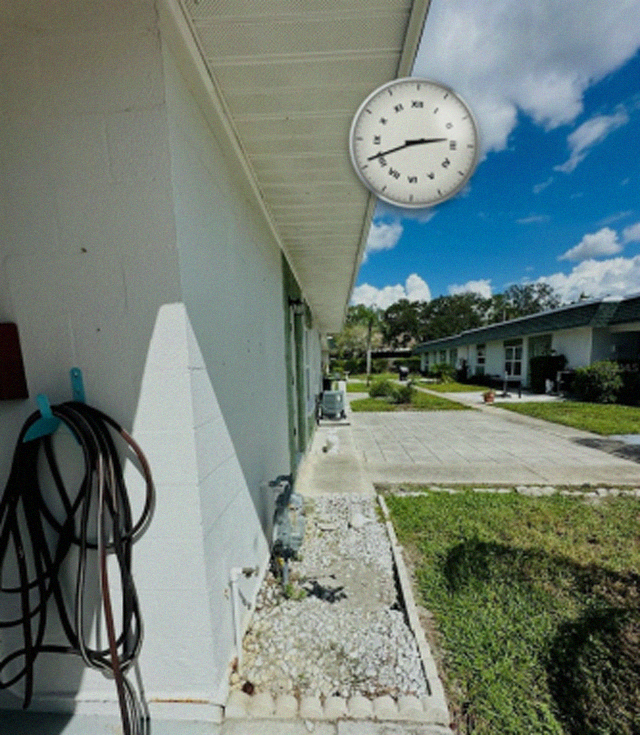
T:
2.41
